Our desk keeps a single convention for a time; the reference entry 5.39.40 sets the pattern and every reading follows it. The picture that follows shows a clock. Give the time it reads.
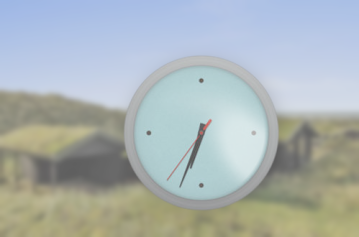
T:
6.33.36
